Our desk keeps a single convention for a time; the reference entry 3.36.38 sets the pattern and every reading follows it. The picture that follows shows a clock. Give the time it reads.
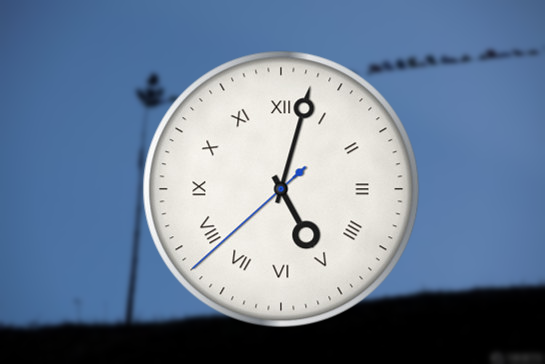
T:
5.02.38
